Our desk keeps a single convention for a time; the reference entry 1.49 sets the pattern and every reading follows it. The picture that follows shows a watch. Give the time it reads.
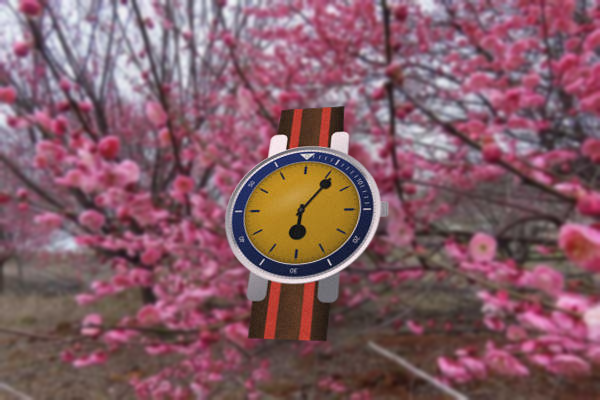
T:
6.06
